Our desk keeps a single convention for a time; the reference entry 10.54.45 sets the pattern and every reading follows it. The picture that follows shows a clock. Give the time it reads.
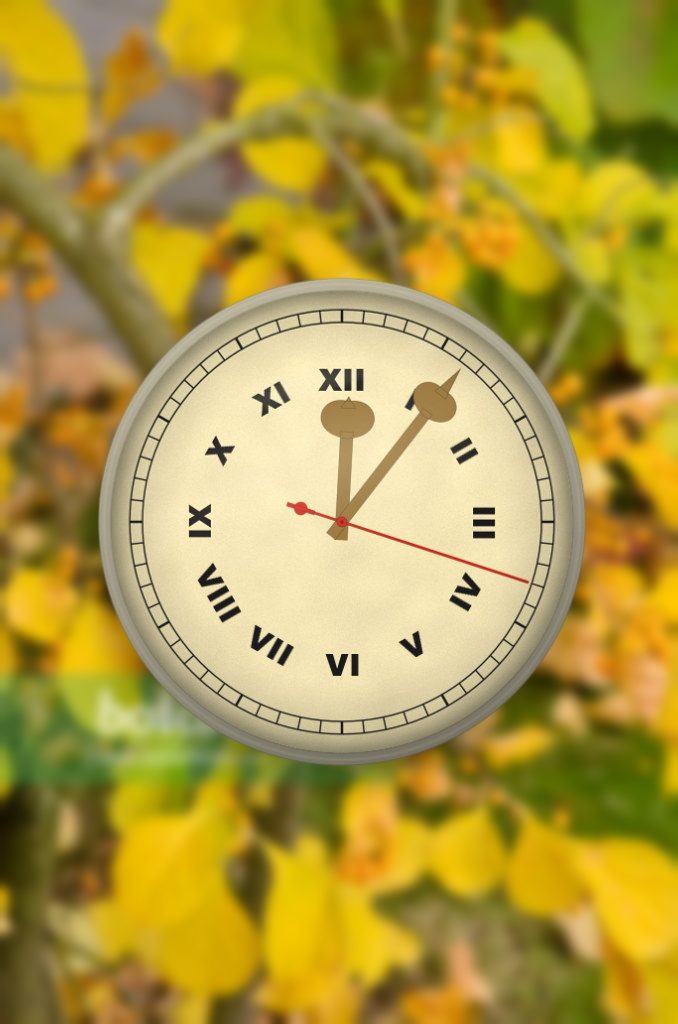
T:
12.06.18
